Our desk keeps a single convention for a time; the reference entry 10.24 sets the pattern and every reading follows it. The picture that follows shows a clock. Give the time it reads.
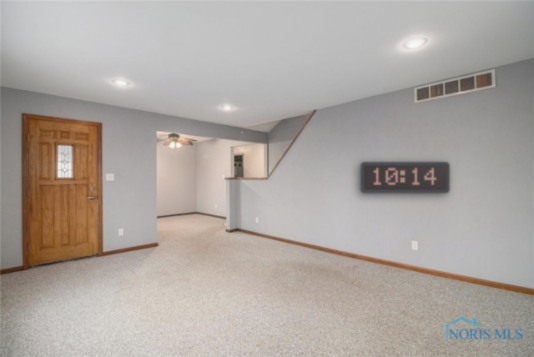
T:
10.14
